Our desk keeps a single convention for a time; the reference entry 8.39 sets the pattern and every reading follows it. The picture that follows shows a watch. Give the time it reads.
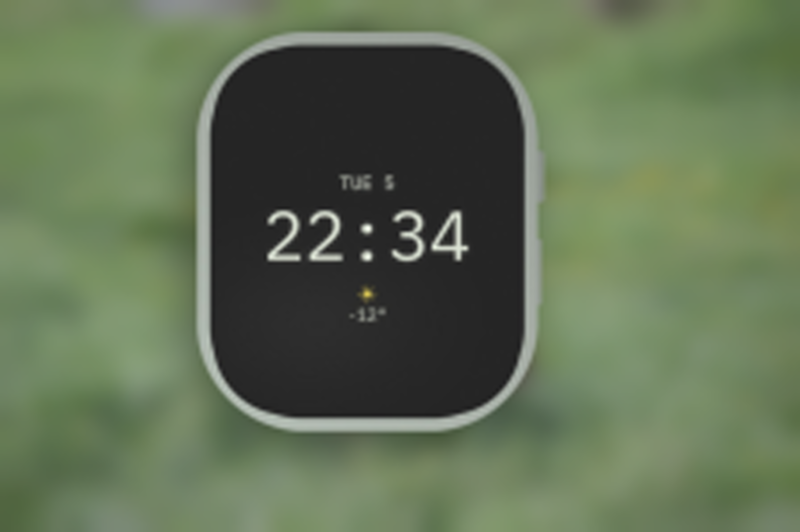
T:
22.34
